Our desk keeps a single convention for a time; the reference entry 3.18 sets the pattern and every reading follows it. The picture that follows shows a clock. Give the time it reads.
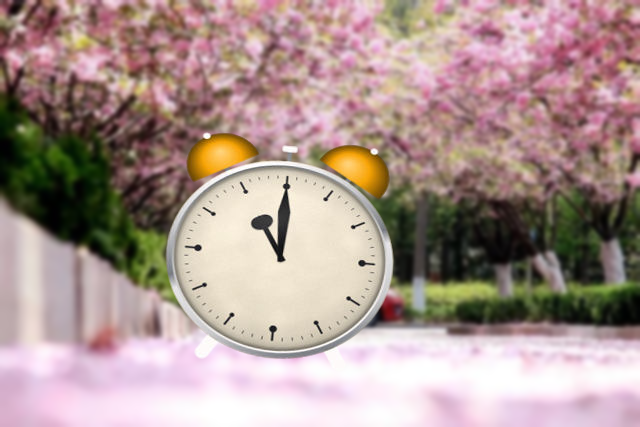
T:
11.00
